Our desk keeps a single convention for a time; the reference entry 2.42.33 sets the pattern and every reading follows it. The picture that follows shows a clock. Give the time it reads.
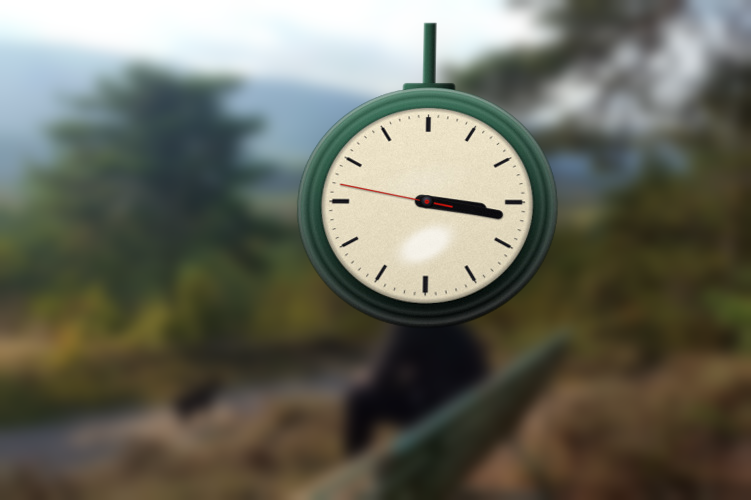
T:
3.16.47
